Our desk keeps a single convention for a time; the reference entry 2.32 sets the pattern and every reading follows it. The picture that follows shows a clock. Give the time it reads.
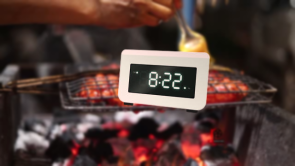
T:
8.22
